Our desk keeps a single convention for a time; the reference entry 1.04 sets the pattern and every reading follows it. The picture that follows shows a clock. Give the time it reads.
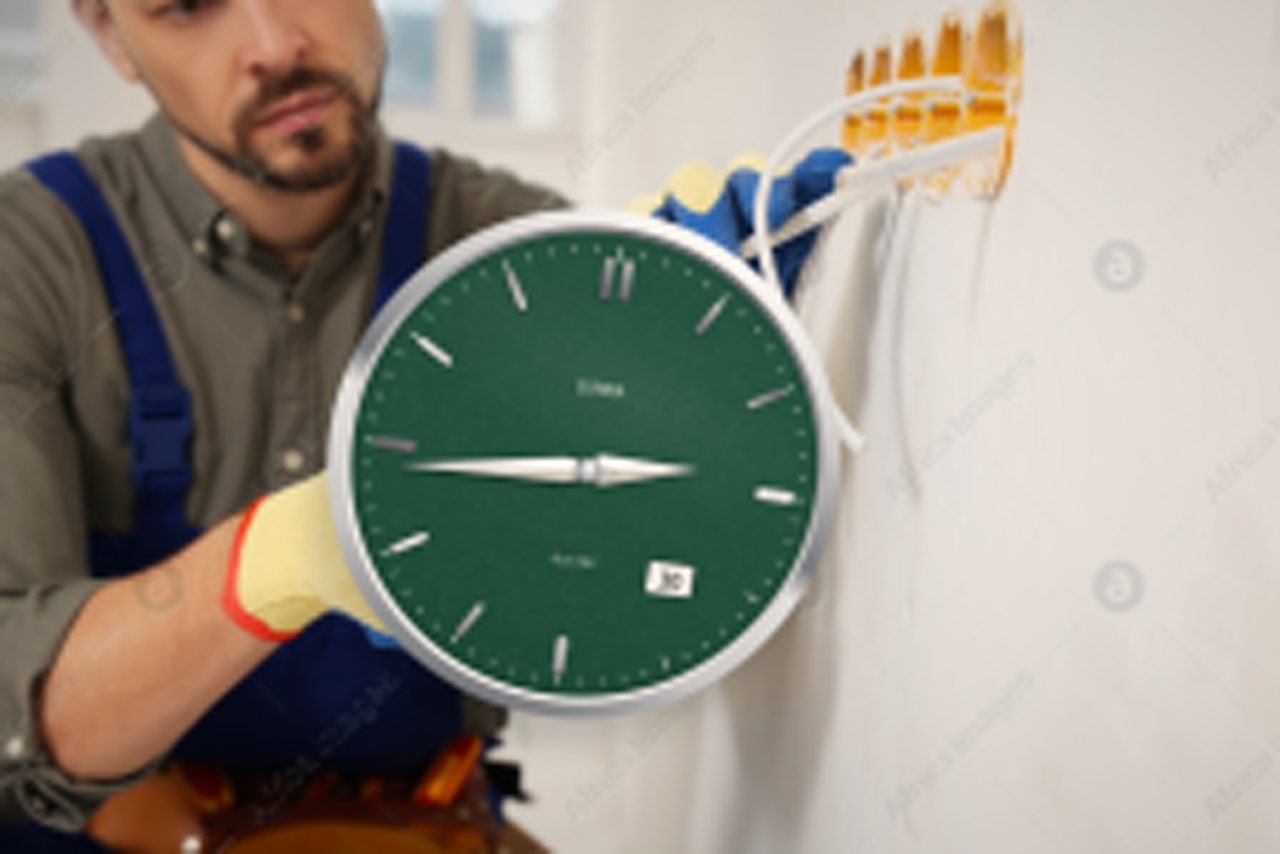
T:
2.44
